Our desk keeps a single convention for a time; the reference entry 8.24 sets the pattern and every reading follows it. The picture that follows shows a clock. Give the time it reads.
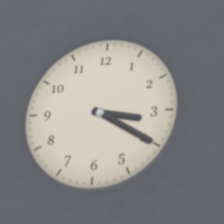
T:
3.20
